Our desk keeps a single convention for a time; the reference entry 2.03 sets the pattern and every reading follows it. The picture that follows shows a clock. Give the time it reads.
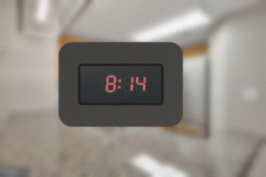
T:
8.14
